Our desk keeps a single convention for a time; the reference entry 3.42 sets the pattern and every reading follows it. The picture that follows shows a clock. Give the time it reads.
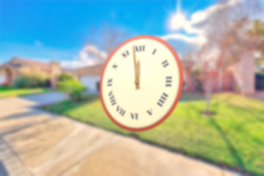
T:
11.58
